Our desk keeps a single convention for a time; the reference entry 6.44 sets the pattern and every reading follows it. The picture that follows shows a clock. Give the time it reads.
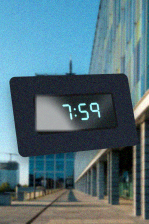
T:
7.59
